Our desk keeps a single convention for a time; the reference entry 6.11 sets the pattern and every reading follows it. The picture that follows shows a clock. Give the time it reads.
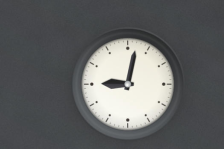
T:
9.02
